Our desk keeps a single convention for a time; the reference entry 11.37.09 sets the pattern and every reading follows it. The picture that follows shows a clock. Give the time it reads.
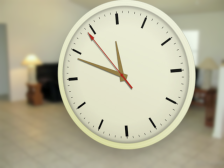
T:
11.48.54
